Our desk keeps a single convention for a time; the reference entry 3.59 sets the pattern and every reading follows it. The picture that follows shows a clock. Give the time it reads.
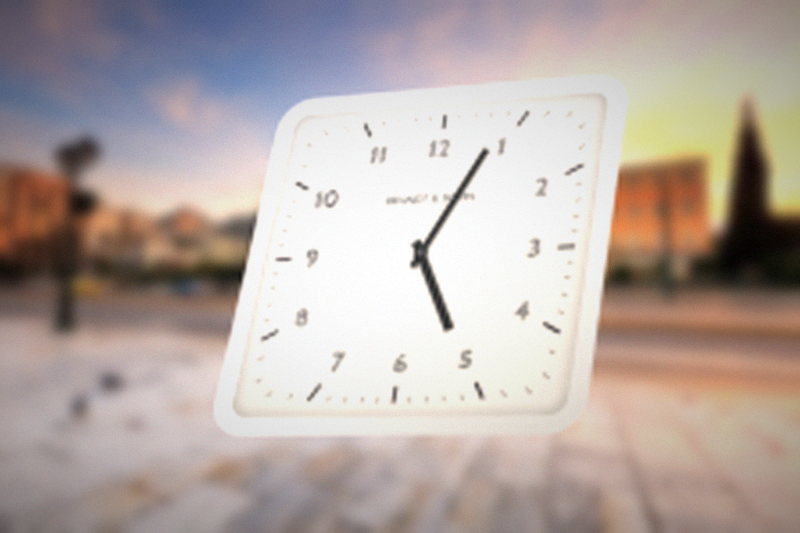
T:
5.04
